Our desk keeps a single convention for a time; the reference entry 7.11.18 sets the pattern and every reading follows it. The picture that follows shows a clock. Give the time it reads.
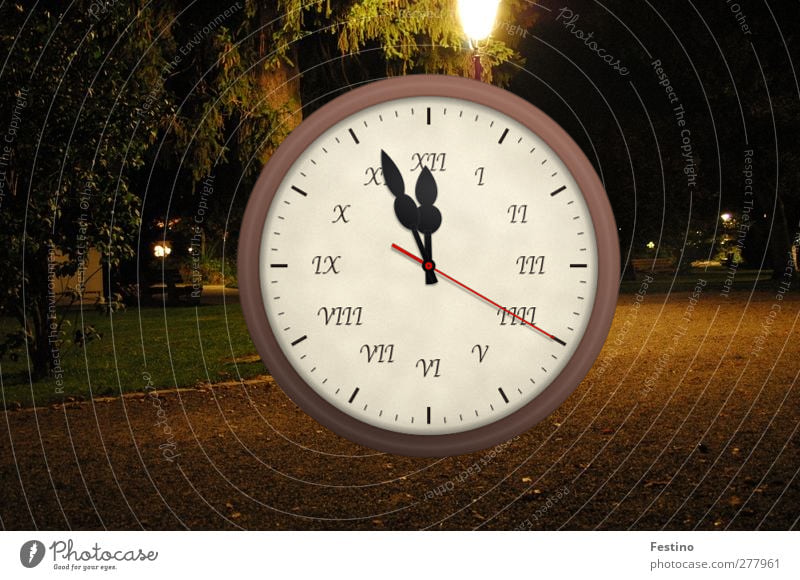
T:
11.56.20
